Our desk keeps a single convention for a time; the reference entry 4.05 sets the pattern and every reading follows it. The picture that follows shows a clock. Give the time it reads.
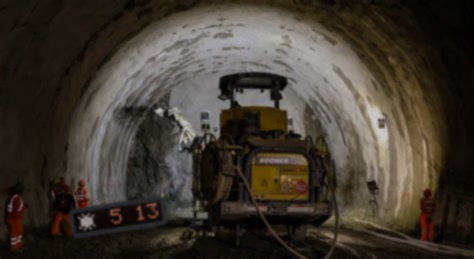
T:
5.13
